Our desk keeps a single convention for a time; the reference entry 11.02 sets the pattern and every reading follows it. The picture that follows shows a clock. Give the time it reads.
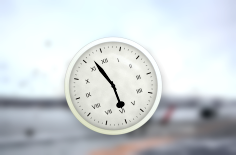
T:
5.57
